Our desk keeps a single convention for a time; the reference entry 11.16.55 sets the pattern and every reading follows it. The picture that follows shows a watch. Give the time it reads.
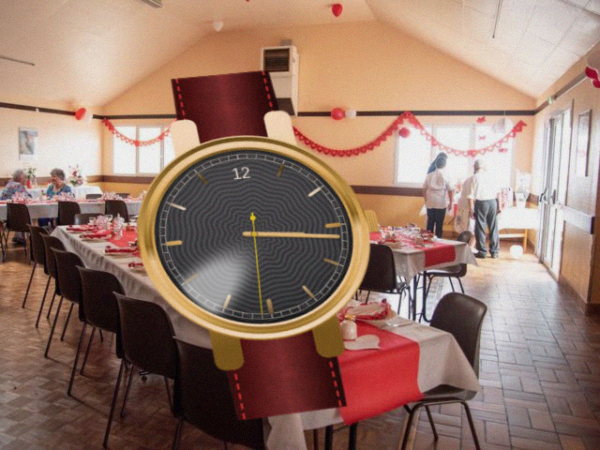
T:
3.16.31
